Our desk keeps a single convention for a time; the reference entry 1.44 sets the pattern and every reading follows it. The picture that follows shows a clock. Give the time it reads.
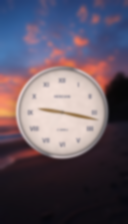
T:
9.17
